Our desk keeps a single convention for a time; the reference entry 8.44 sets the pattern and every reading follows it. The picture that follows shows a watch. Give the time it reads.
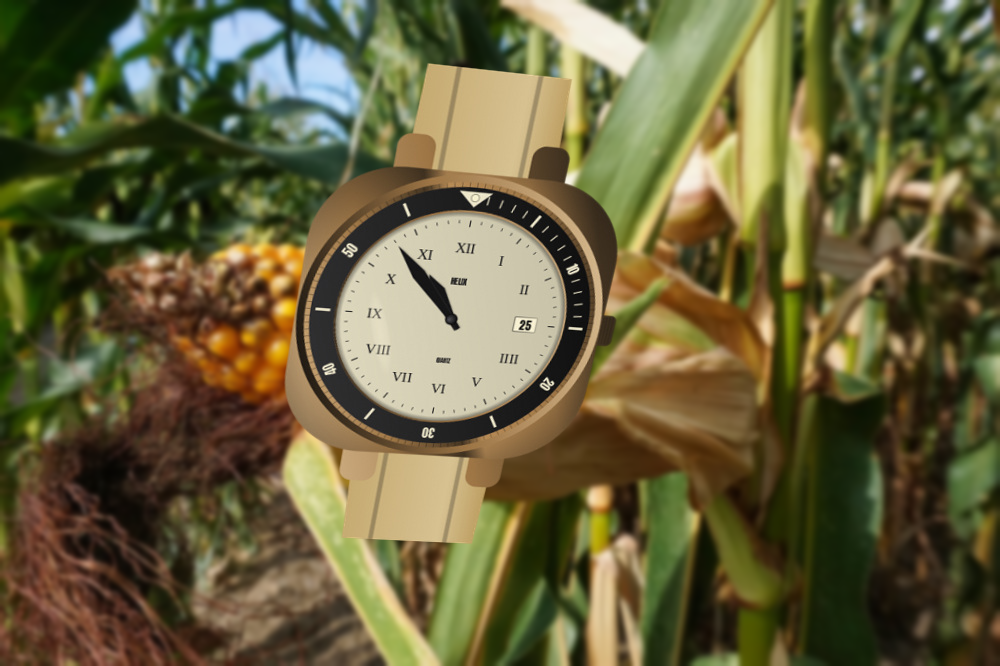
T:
10.53
